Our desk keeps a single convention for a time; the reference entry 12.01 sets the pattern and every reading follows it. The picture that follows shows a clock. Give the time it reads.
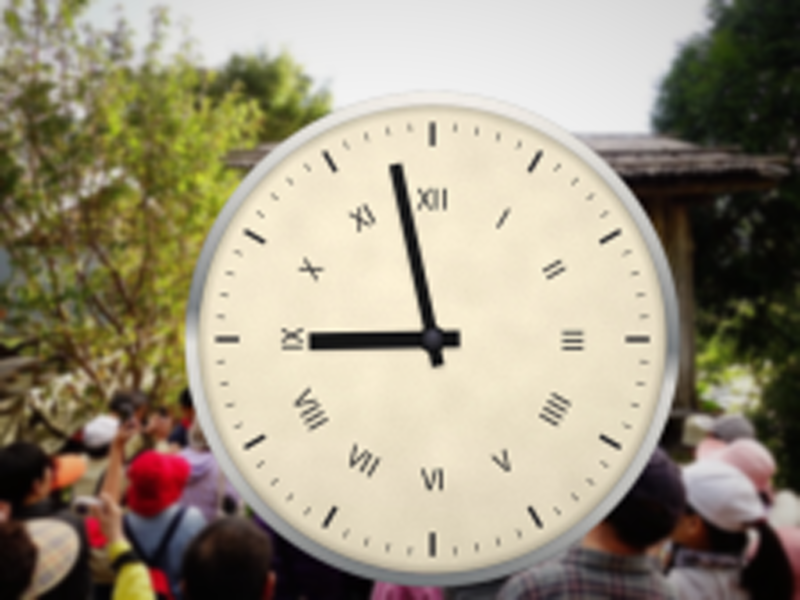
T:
8.58
